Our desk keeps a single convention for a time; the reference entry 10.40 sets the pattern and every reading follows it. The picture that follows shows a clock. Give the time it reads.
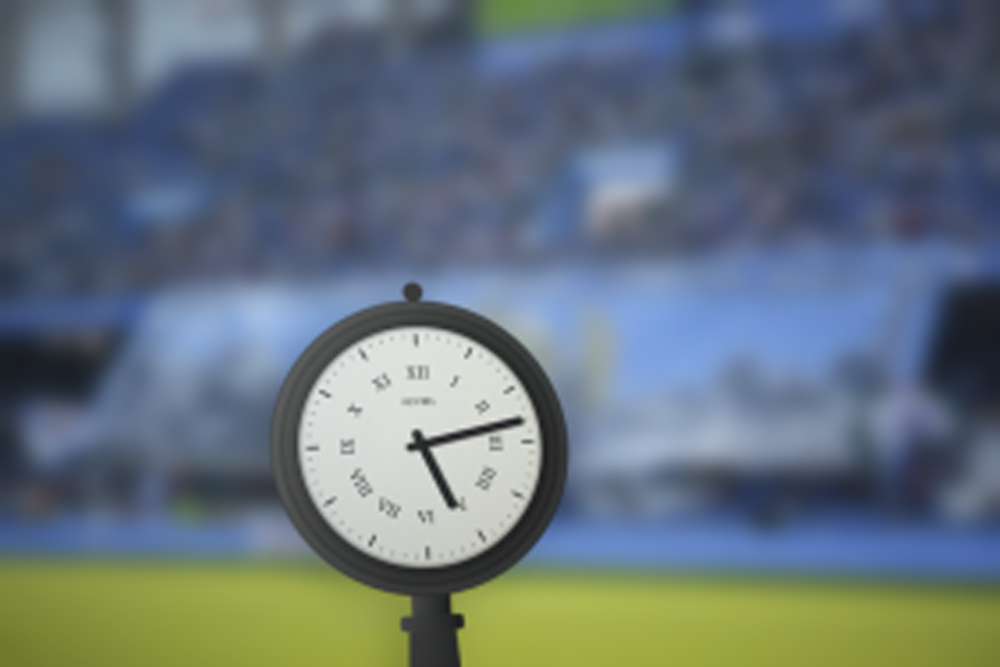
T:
5.13
